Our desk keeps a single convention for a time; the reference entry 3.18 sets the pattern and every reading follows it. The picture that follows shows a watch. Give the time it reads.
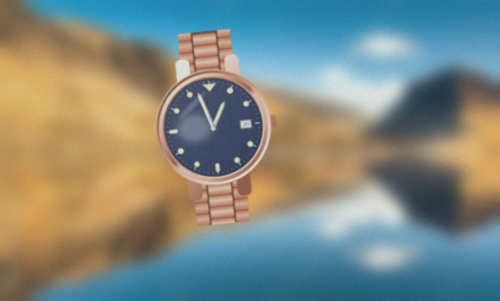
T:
12.57
